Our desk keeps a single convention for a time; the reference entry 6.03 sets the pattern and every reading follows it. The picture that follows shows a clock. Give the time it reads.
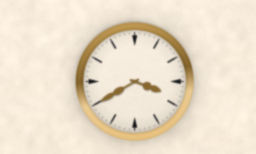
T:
3.40
